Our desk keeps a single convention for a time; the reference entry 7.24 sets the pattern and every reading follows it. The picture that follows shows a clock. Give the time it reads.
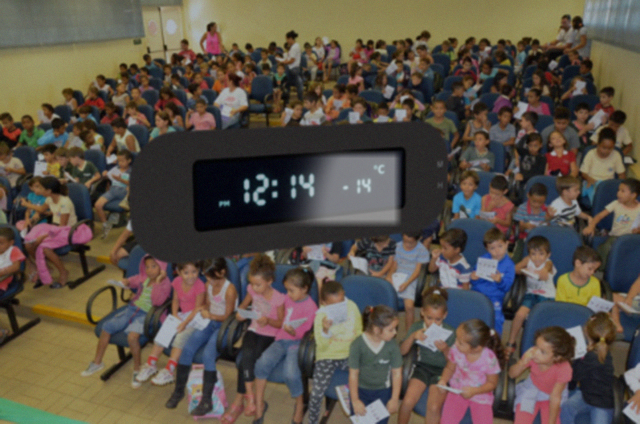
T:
12.14
